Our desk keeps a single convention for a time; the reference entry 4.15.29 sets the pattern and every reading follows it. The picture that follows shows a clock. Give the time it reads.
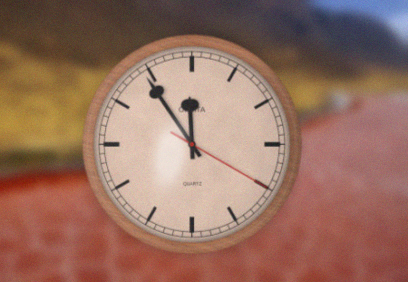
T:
11.54.20
